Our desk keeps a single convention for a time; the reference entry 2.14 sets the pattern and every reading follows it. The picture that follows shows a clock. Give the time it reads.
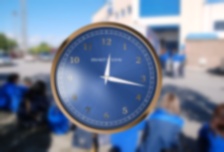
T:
12.17
